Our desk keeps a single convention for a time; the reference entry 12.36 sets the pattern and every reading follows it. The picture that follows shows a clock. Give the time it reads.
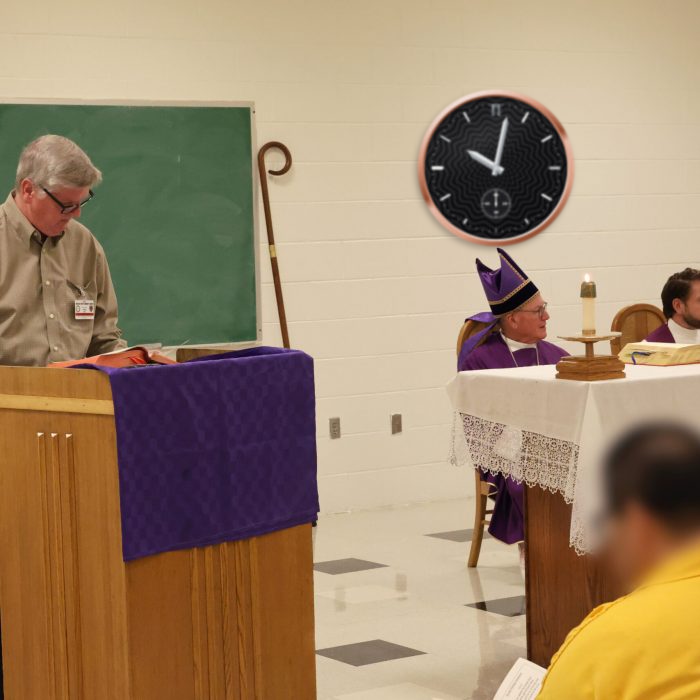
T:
10.02
